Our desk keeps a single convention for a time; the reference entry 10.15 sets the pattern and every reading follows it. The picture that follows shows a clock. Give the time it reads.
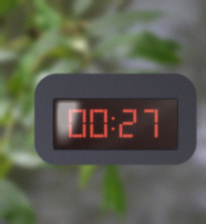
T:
0.27
